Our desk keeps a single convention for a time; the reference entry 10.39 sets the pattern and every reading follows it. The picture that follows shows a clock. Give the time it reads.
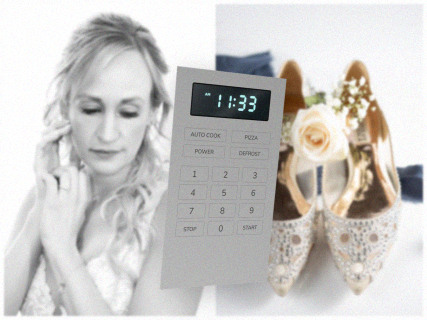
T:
11.33
